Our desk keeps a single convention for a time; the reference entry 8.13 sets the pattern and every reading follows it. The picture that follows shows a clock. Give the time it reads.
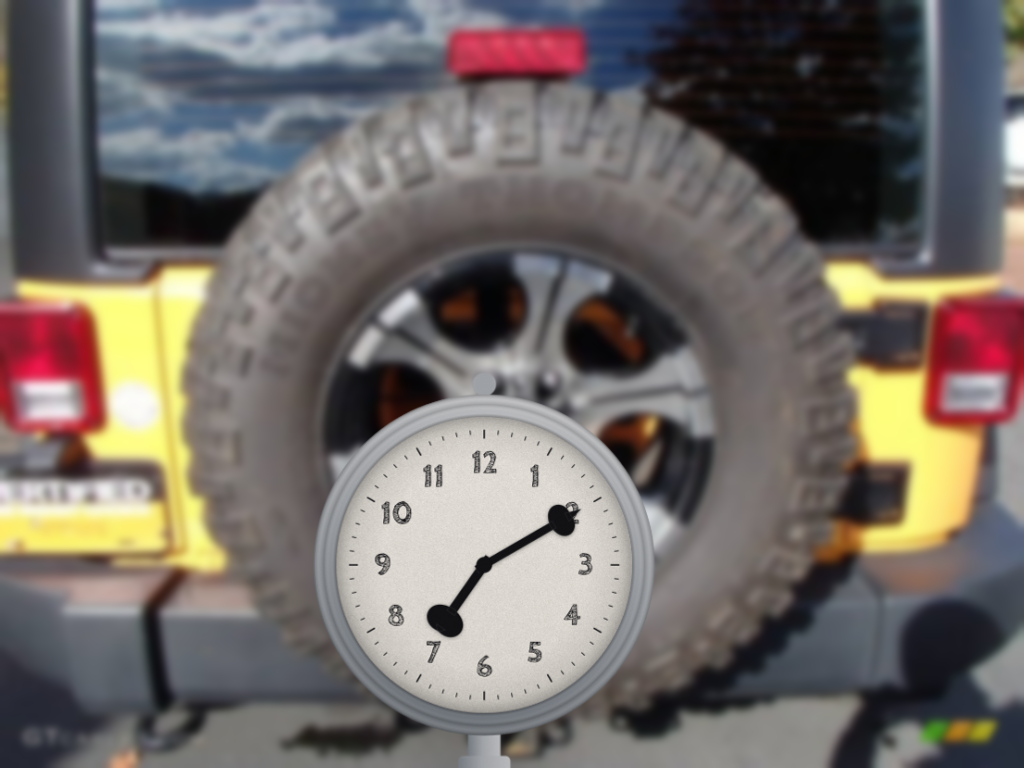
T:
7.10
